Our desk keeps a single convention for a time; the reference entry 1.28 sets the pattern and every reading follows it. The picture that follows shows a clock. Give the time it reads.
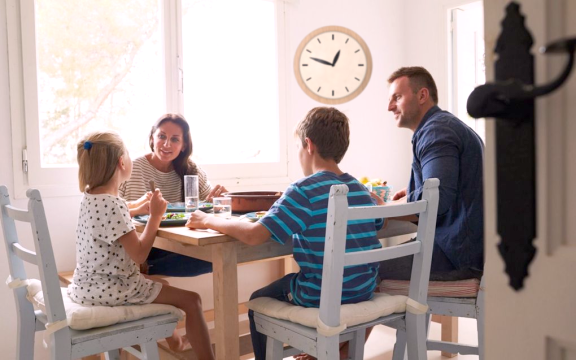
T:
12.48
